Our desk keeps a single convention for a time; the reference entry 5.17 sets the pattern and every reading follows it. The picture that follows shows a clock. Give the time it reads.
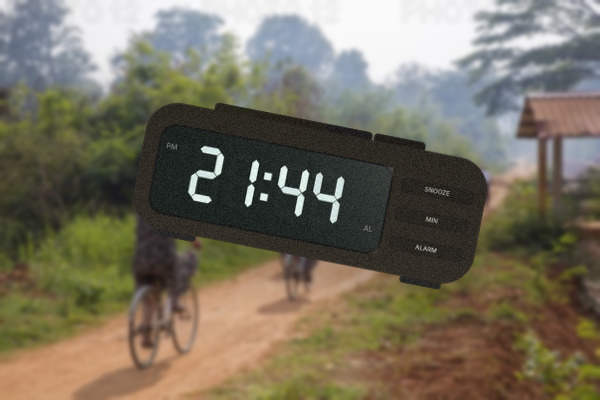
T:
21.44
